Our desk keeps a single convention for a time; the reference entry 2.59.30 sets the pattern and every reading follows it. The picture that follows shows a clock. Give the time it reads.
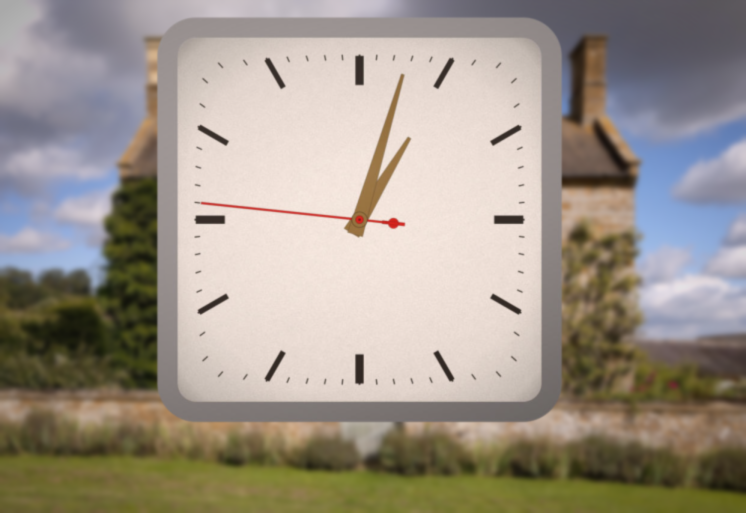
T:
1.02.46
